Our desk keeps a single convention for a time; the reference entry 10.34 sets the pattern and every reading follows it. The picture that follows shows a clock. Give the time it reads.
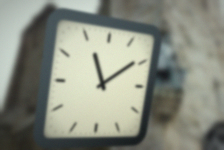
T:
11.09
